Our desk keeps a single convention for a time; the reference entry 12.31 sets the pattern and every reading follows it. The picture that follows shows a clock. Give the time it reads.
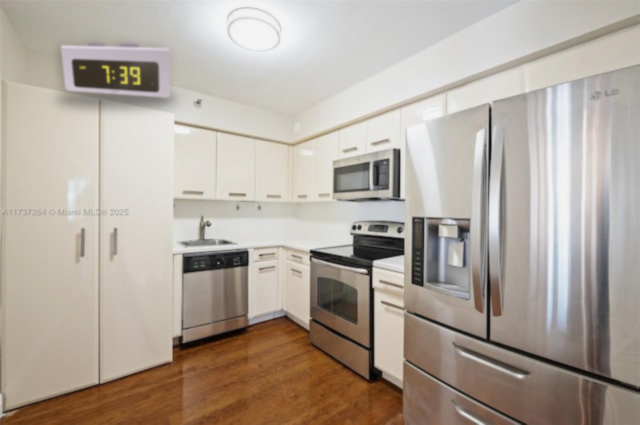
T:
7.39
